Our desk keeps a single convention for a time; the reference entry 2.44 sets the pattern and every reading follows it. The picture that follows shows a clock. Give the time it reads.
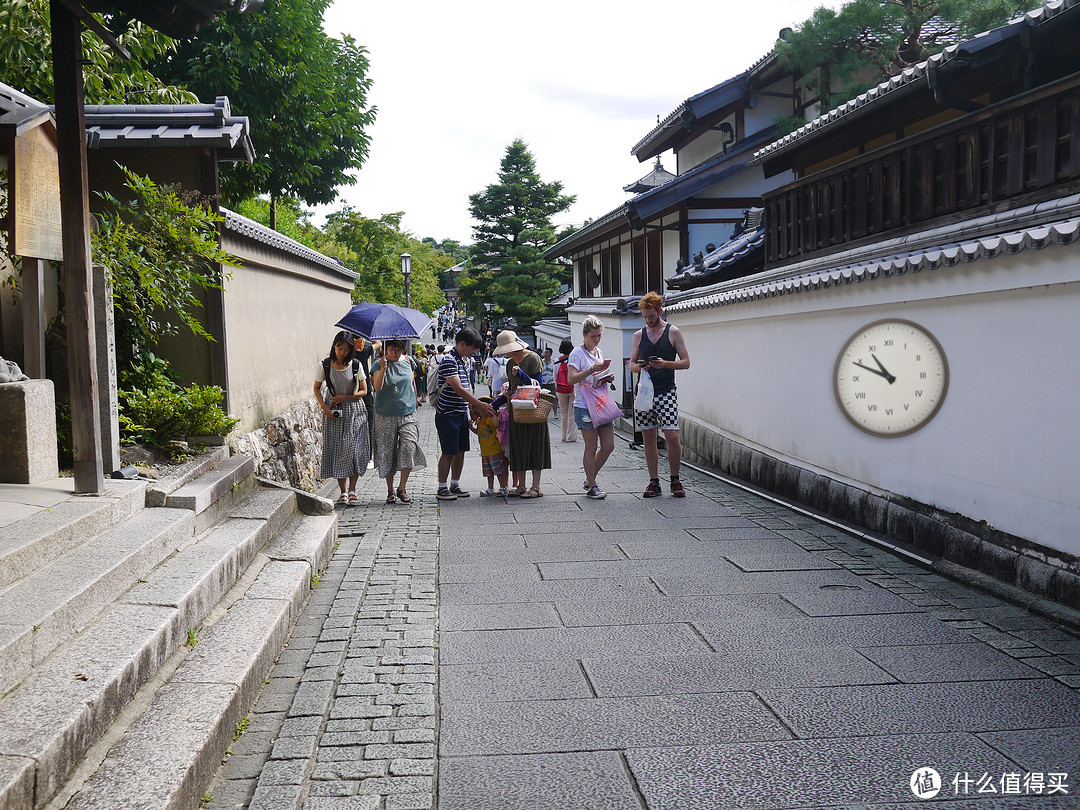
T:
10.49
